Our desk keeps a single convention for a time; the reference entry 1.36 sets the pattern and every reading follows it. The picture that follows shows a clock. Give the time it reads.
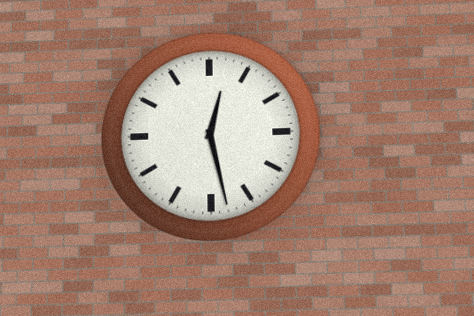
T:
12.28
